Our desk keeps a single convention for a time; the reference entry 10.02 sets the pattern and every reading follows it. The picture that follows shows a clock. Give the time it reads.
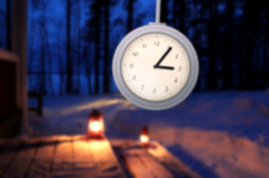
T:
3.06
